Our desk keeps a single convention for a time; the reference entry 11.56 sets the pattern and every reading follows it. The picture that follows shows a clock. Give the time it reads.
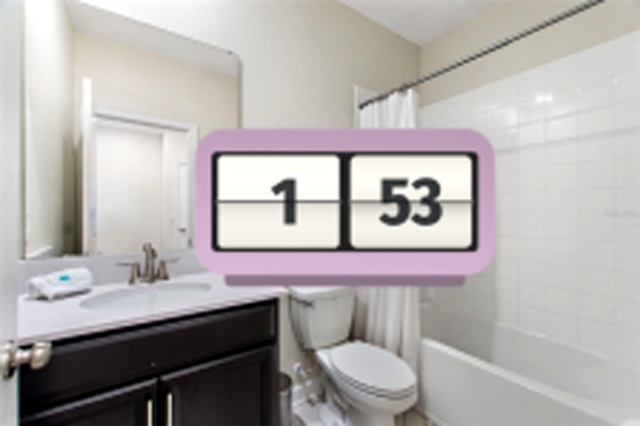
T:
1.53
